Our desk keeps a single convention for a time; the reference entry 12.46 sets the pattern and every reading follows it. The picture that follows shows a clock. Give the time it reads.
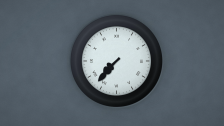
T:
7.37
